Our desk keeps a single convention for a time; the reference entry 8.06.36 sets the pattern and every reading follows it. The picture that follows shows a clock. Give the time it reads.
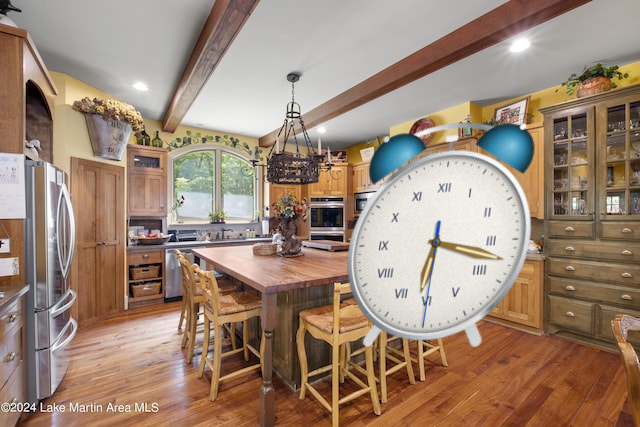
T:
6.17.30
